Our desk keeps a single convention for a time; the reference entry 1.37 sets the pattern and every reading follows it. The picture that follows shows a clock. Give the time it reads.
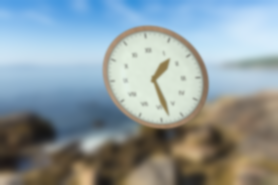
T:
1.28
